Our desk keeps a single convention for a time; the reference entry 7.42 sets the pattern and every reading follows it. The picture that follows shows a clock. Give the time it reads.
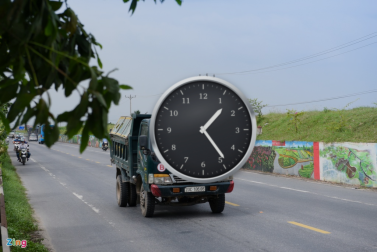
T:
1.24
